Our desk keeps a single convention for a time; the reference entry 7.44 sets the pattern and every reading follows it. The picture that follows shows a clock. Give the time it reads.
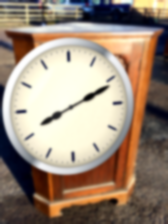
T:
8.11
